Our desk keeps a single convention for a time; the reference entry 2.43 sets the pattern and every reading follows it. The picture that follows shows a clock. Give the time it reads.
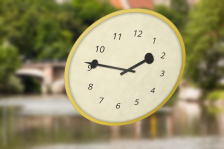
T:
1.46
